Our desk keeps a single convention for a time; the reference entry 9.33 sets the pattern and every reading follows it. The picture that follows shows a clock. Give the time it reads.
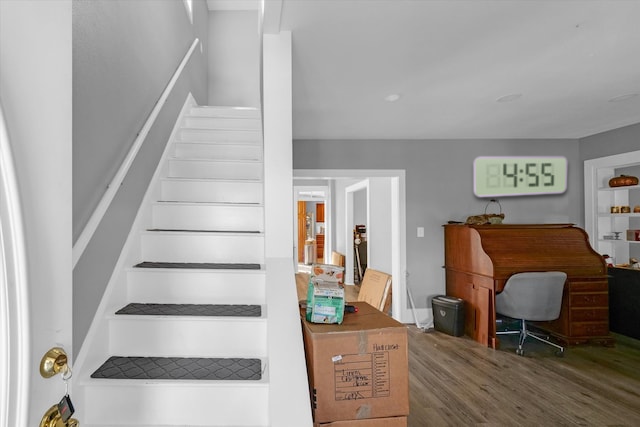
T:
4.55
